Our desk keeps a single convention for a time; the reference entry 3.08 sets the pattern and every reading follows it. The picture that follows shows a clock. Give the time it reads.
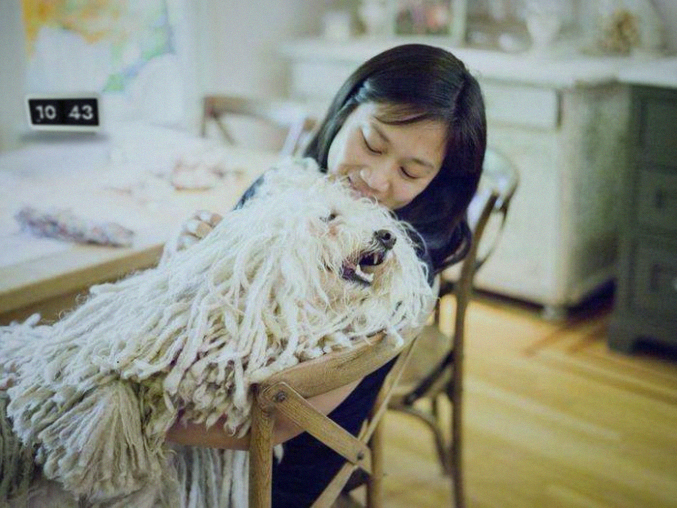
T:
10.43
